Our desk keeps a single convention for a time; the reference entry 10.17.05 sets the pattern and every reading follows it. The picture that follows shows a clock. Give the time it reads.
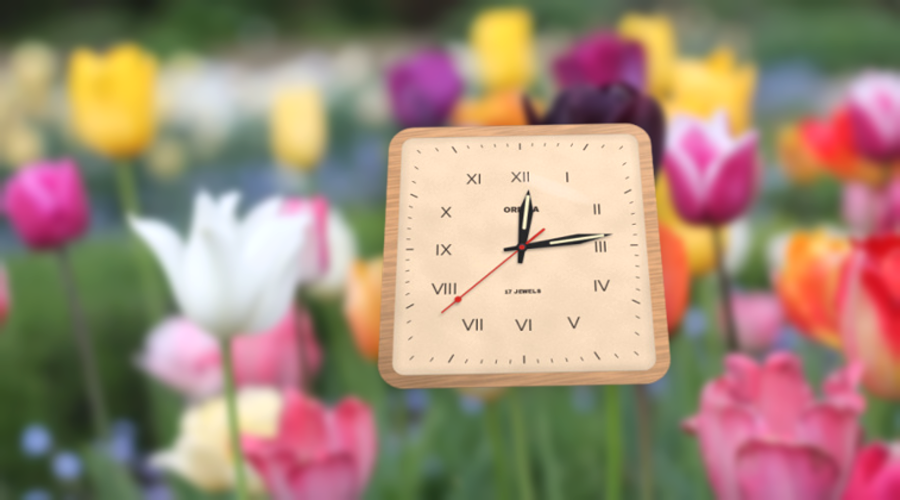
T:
12.13.38
